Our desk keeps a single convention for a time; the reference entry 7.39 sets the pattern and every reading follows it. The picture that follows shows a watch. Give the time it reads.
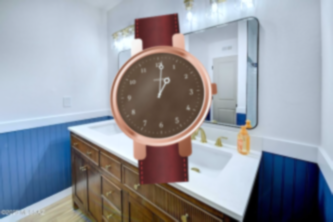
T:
1.01
